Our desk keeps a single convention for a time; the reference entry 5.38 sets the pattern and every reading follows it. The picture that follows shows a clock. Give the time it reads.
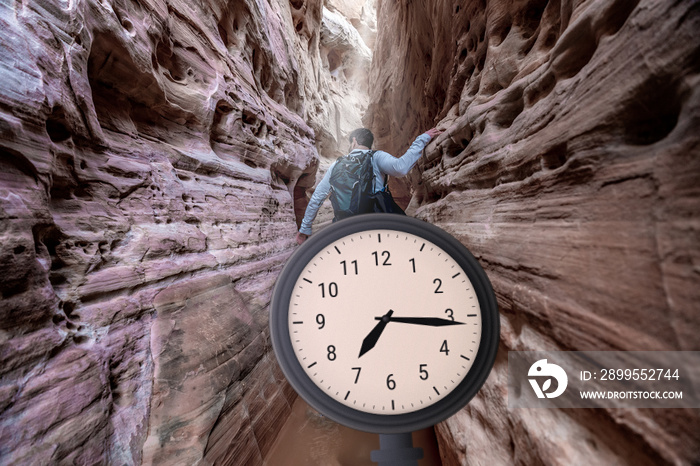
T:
7.16
